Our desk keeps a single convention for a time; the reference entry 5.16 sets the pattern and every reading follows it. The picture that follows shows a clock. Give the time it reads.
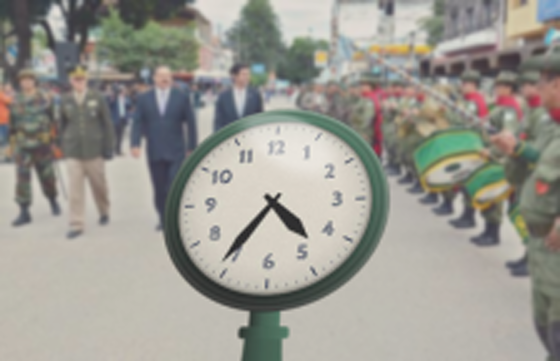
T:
4.36
